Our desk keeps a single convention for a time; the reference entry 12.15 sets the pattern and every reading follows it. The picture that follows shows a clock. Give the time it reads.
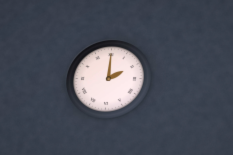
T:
2.00
